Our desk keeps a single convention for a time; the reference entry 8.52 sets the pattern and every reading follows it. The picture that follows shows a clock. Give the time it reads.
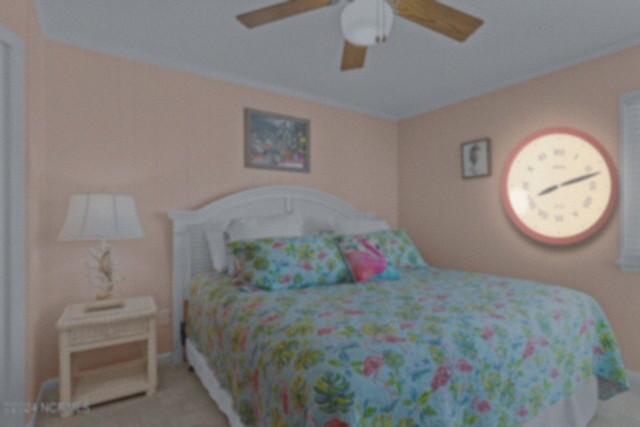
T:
8.12
